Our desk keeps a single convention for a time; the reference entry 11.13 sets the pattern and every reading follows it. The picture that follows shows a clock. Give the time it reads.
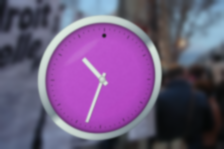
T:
10.33
